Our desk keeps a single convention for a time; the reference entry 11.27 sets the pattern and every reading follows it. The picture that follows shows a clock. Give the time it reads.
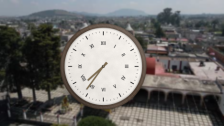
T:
7.36
